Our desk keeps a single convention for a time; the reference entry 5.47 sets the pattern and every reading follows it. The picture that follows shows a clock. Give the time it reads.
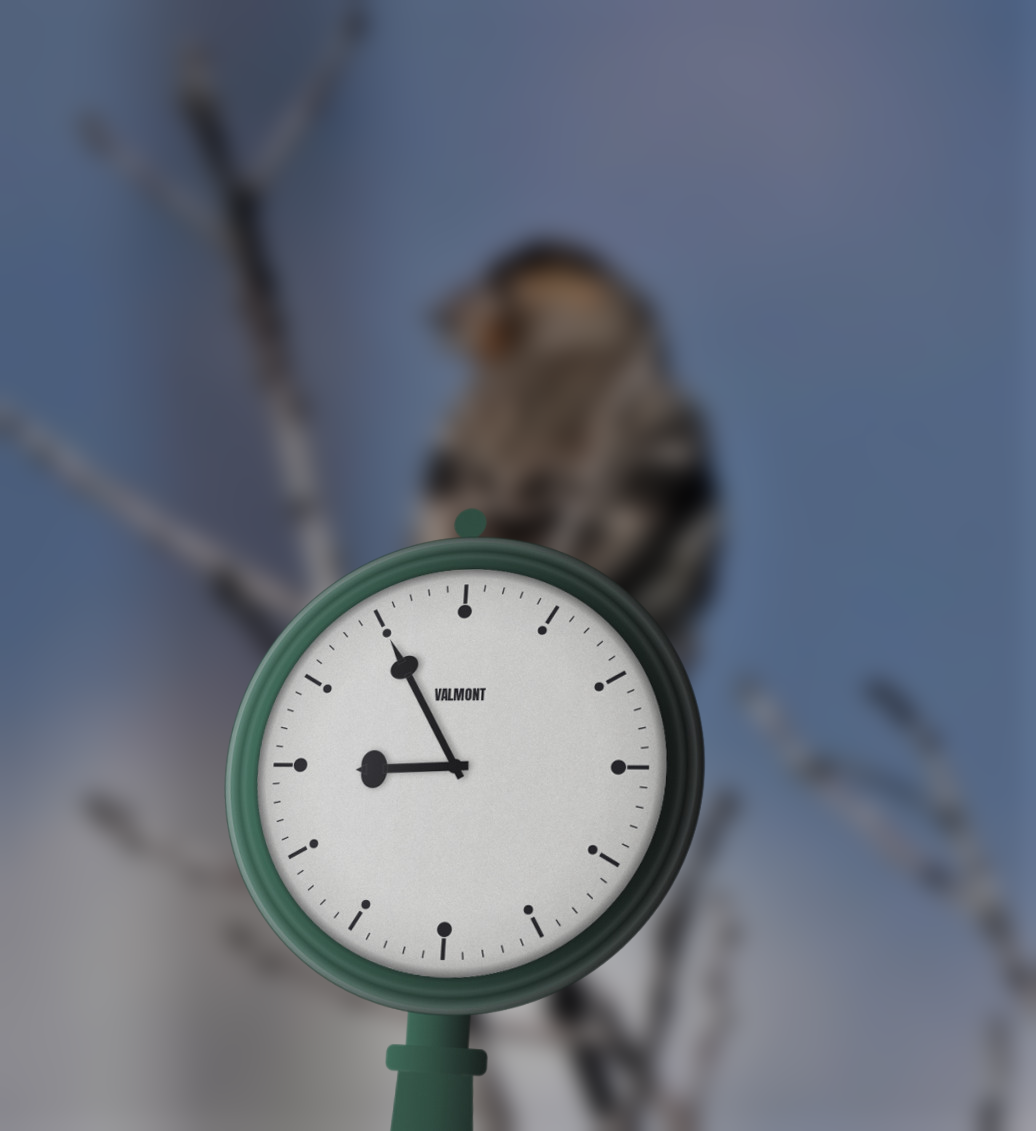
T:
8.55
